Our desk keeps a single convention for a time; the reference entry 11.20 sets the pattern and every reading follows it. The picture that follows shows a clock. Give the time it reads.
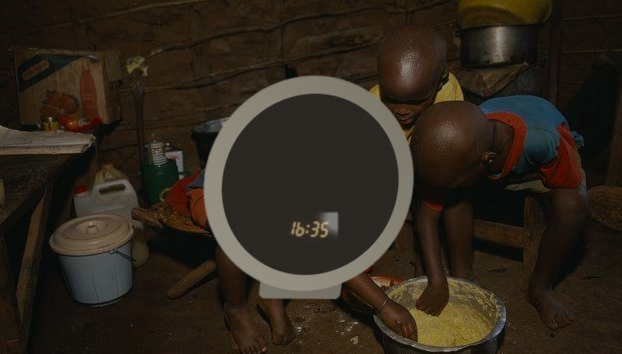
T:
16.35
